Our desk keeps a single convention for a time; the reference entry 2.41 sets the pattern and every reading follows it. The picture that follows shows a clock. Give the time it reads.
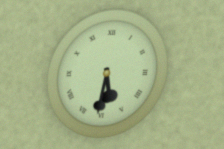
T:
5.31
